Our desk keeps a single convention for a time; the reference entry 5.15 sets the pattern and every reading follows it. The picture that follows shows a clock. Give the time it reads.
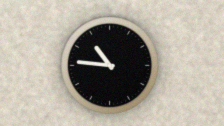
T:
10.46
